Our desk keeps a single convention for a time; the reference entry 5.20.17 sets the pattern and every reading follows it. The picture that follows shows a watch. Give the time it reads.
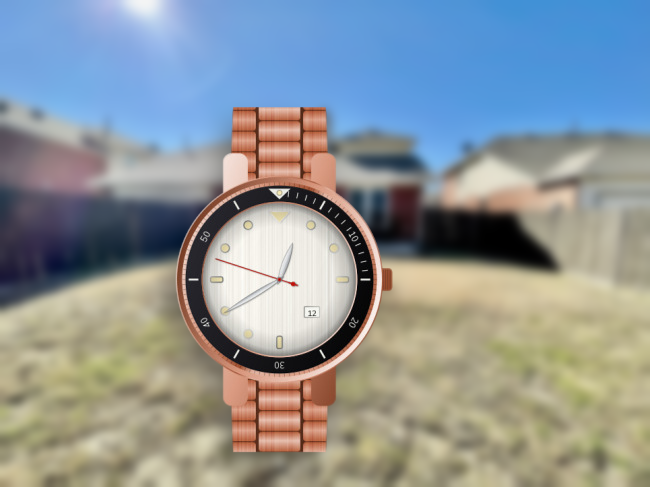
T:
12.39.48
